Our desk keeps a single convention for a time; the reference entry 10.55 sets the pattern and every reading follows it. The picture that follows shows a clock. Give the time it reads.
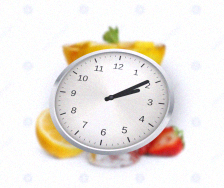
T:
2.09
